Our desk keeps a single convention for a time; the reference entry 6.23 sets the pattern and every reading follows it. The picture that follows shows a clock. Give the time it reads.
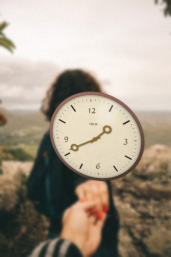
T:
1.41
